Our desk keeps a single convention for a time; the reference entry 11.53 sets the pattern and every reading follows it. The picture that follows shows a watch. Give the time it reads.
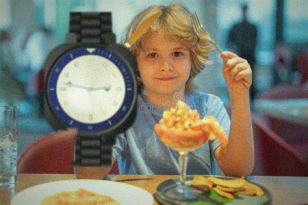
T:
2.47
